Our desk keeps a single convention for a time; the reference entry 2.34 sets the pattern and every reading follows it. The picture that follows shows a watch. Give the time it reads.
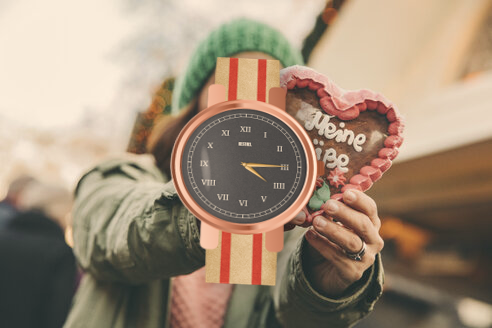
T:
4.15
